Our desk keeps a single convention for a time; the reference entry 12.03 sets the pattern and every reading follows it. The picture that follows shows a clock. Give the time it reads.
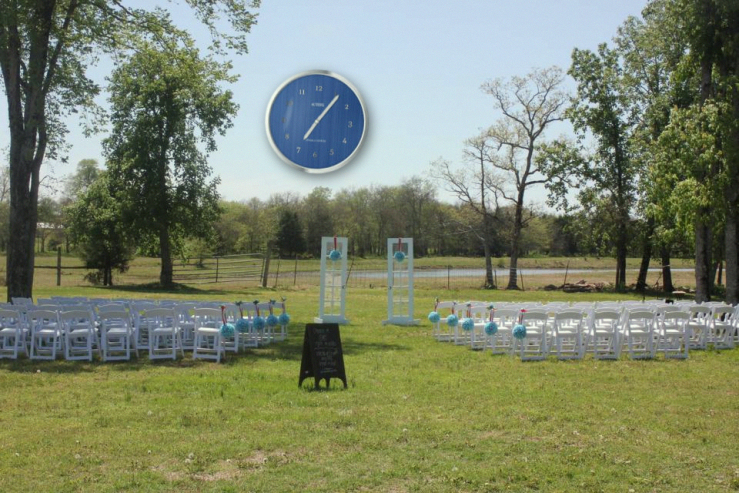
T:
7.06
